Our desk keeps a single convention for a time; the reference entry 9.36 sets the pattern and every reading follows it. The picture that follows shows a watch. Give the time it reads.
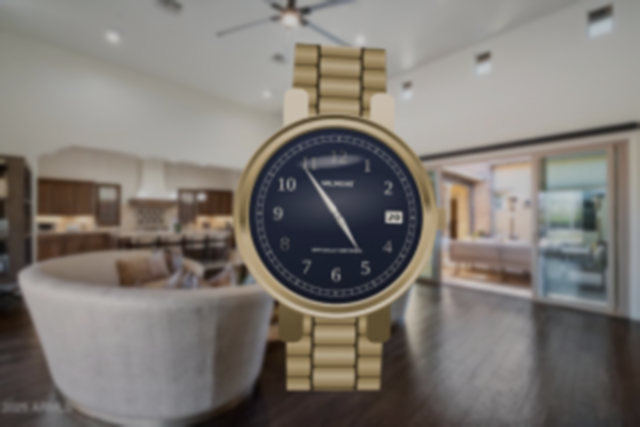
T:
4.54
